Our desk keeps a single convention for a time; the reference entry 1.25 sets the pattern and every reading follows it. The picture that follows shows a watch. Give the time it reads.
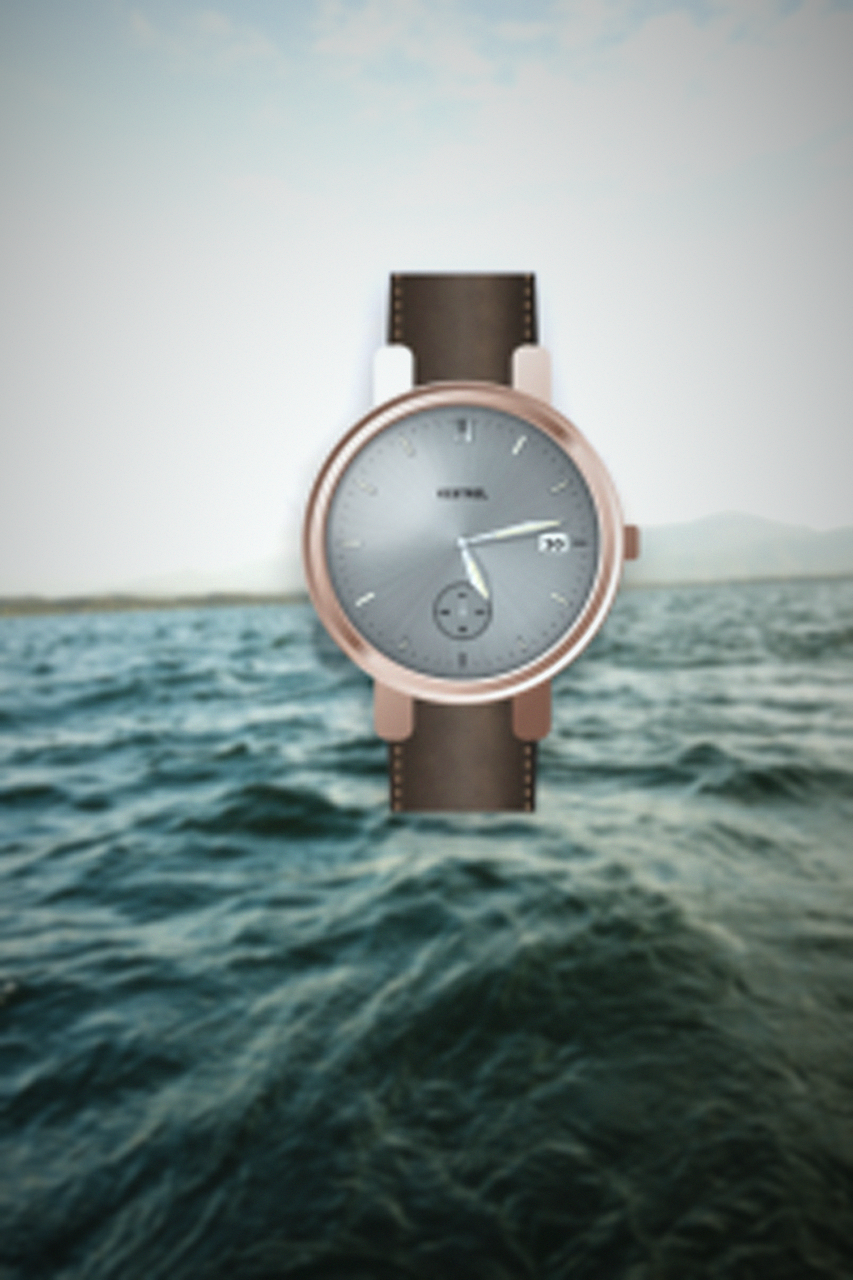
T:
5.13
